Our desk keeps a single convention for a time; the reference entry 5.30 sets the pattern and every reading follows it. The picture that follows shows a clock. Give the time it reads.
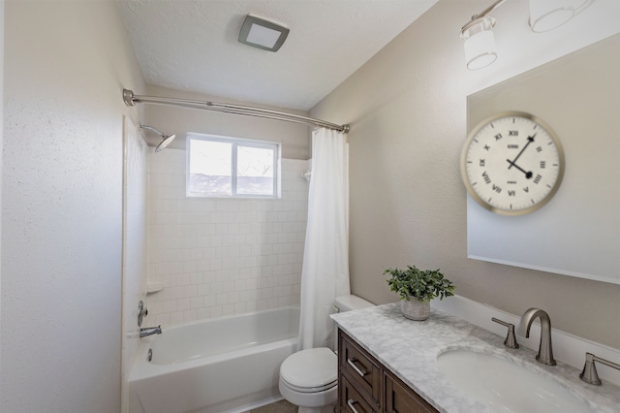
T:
4.06
